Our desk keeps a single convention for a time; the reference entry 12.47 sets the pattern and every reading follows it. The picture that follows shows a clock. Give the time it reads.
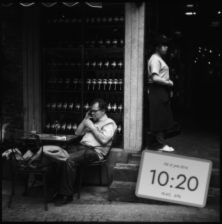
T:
10.20
